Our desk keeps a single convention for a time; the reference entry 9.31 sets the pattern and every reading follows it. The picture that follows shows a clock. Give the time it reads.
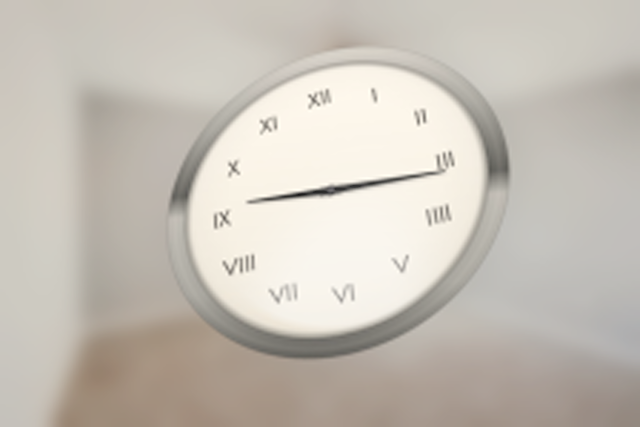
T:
9.16
